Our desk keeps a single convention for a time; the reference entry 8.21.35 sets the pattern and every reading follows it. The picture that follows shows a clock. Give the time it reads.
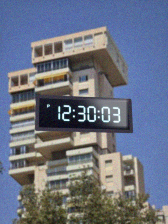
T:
12.30.03
